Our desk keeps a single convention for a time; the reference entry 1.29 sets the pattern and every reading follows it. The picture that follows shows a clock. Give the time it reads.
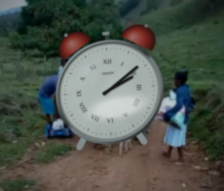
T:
2.09
